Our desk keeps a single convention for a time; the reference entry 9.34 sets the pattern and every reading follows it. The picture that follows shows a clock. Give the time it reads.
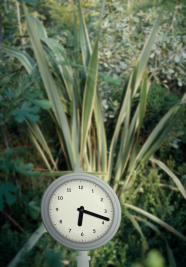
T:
6.18
